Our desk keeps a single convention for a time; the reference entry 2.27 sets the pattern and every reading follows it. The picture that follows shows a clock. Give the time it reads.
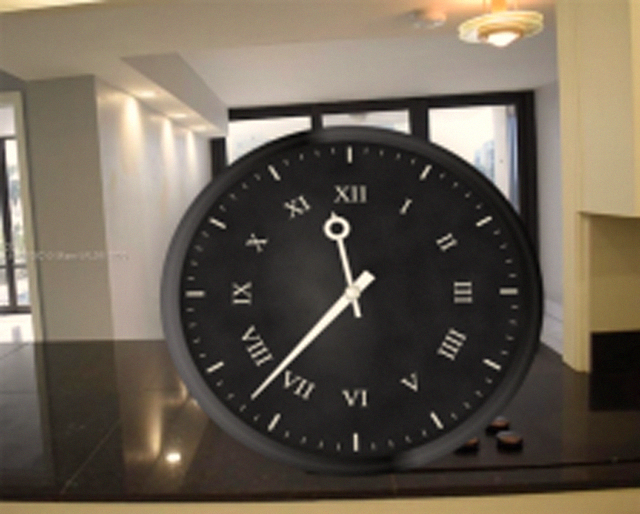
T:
11.37
